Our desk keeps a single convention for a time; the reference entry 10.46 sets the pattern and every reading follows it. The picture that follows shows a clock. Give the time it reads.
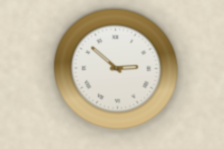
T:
2.52
